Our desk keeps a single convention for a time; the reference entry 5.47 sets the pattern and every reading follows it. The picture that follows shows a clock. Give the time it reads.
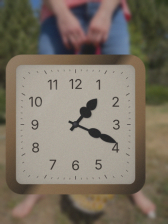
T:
1.19
